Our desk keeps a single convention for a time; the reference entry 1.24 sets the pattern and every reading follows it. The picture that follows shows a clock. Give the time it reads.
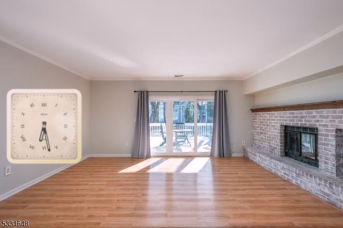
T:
6.28
